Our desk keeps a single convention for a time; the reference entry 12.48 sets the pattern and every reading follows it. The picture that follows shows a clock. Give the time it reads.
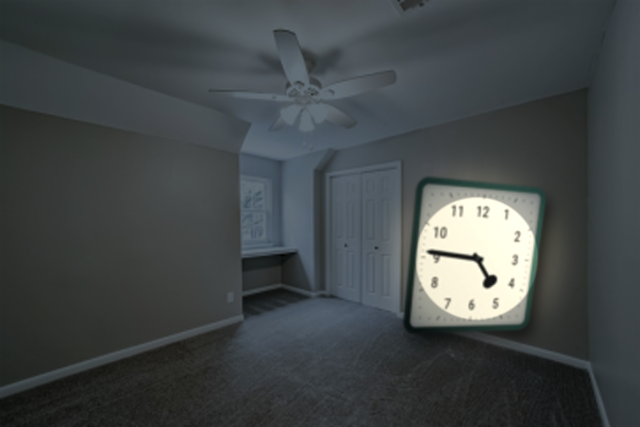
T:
4.46
